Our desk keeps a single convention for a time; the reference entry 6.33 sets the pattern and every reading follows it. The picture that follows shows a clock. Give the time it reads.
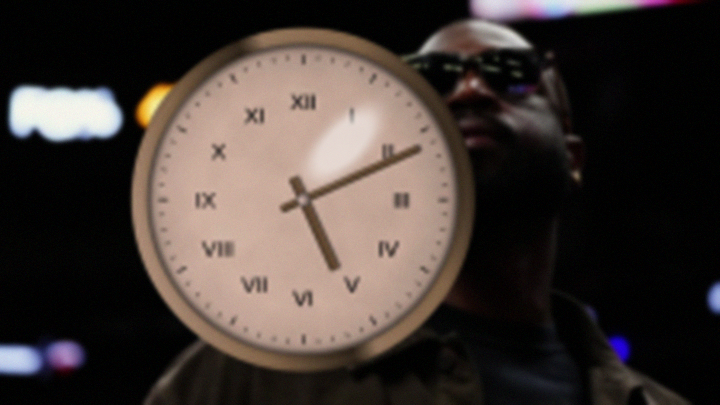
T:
5.11
